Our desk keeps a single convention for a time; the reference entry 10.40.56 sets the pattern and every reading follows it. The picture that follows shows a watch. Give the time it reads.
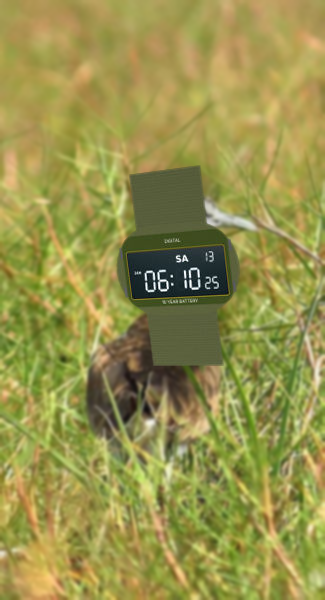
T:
6.10.25
